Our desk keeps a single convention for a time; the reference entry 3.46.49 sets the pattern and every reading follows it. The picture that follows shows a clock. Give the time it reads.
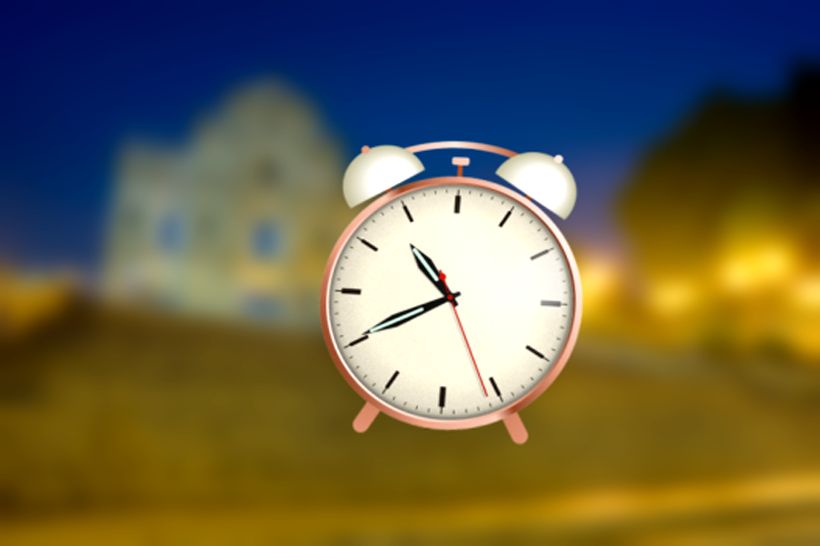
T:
10.40.26
